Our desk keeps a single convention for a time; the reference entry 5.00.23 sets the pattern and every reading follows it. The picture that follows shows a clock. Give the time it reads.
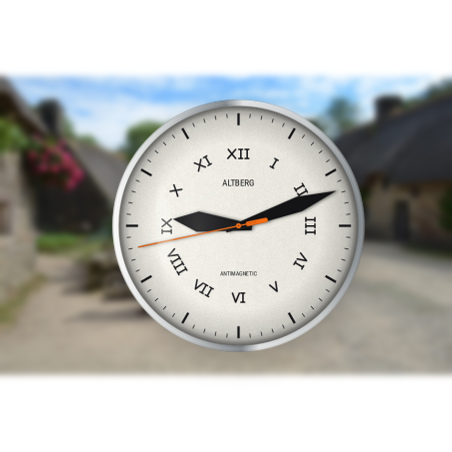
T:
9.11.43
